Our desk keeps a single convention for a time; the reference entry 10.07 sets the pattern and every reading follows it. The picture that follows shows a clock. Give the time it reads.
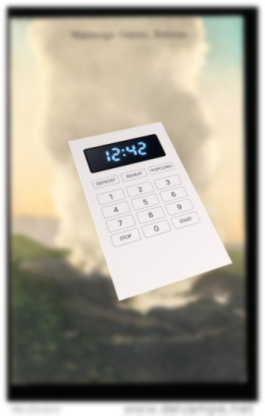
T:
12.42
